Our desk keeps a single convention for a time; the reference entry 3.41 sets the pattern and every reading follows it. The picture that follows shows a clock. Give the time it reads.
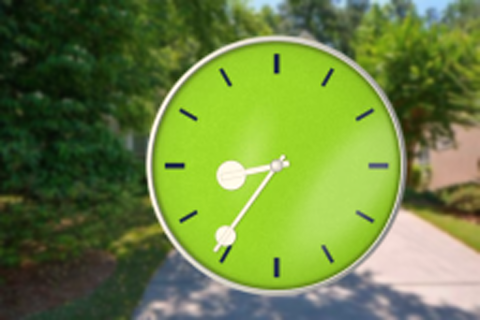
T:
8.36
